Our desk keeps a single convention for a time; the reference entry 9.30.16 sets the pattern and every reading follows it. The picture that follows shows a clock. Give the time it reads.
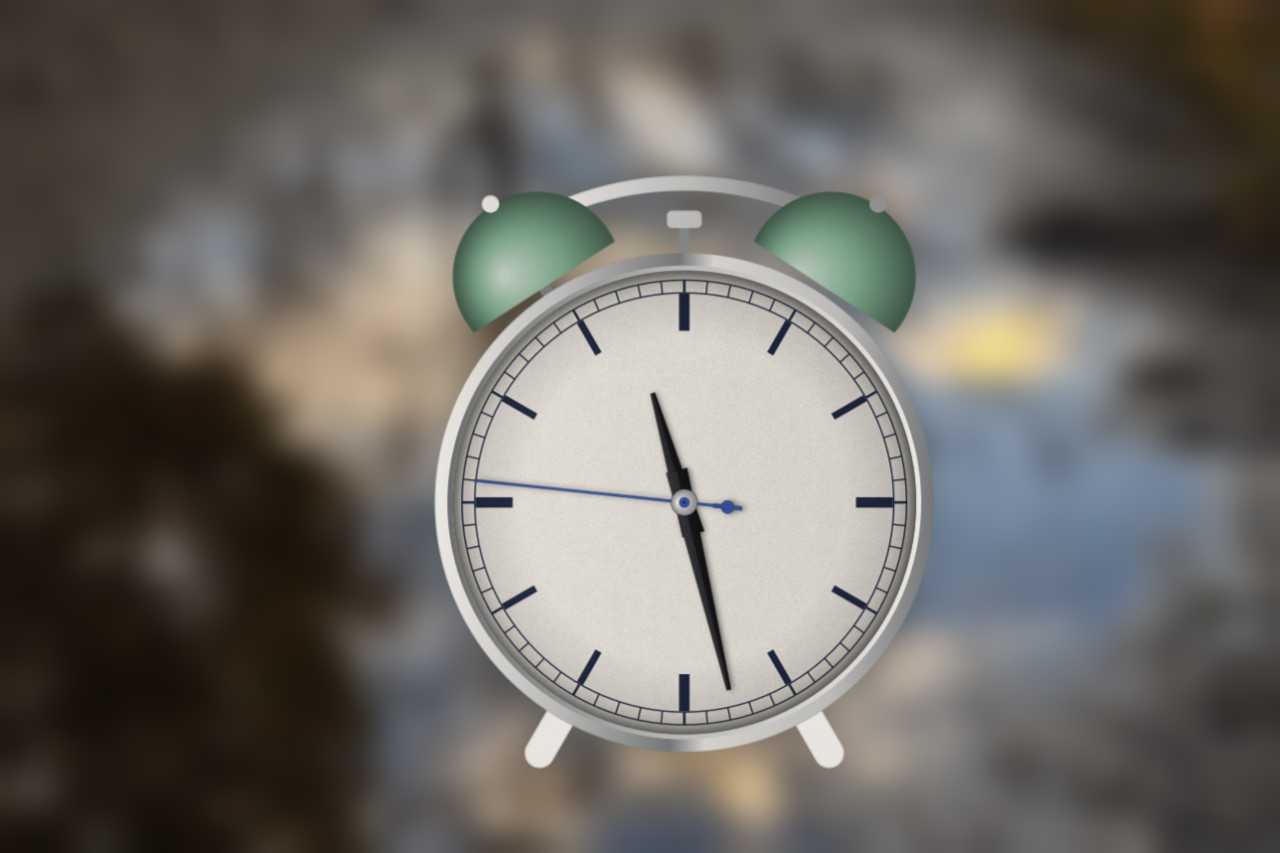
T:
11.27.46
